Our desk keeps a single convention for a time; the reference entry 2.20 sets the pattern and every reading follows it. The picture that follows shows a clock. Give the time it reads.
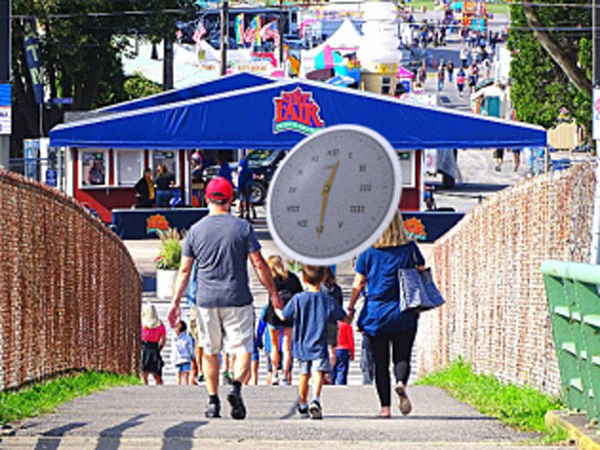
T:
12.30
